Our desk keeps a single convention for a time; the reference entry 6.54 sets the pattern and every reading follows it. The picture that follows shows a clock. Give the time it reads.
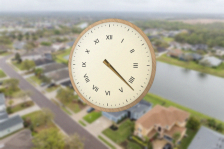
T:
4.22
